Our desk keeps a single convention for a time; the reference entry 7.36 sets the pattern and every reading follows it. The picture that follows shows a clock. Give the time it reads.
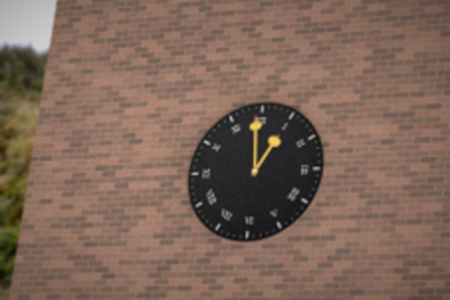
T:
12.59
